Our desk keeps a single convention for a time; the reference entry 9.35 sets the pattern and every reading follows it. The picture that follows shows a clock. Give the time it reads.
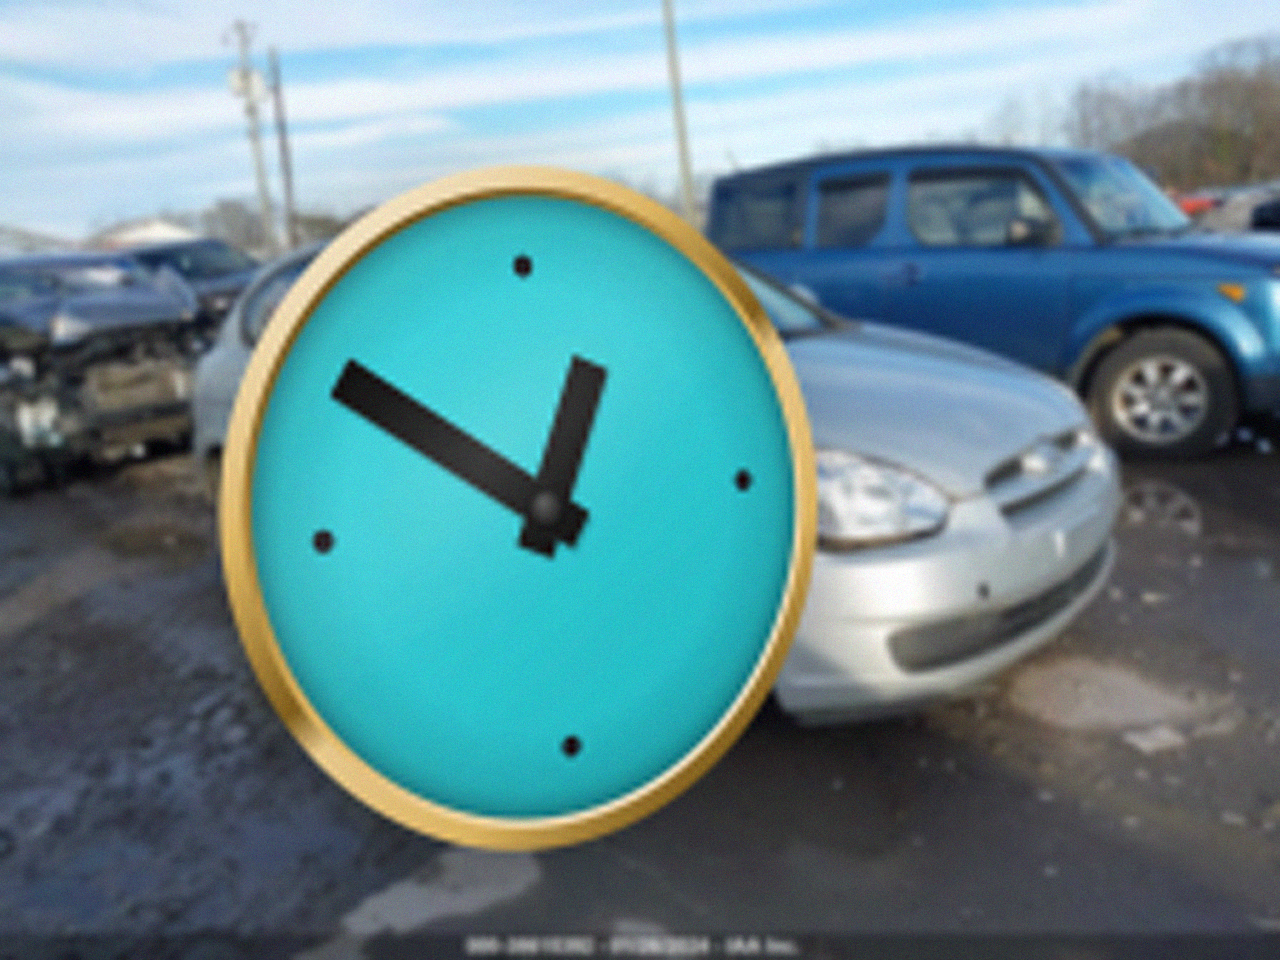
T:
12.51
